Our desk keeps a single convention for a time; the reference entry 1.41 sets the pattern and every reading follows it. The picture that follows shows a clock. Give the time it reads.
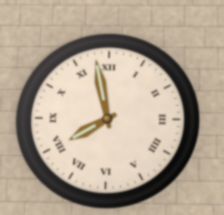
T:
7.58
